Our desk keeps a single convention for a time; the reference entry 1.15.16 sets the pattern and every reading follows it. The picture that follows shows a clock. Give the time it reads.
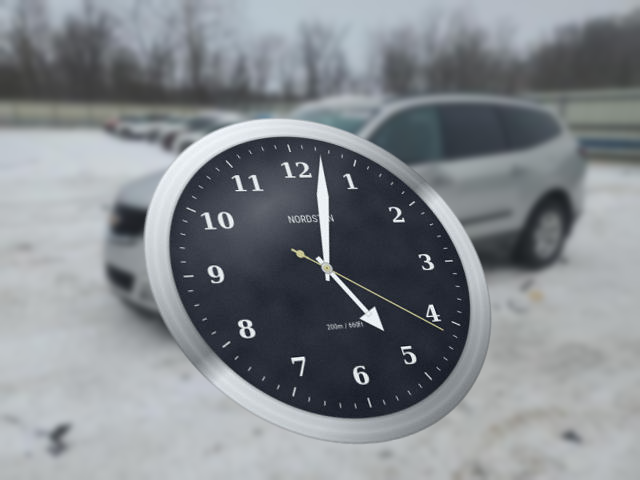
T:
5.02.21
